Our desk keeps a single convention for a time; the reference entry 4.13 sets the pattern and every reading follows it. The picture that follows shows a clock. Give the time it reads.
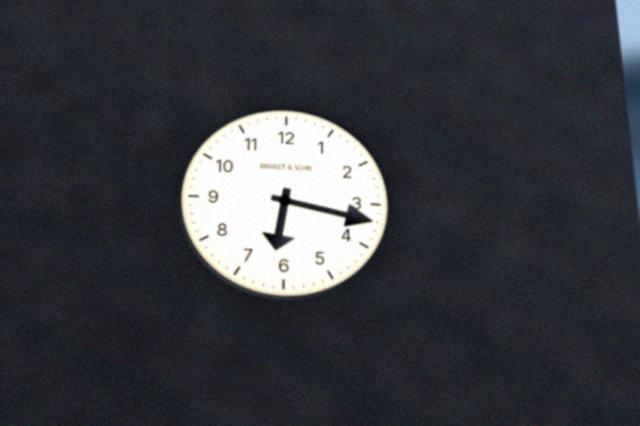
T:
6.17
